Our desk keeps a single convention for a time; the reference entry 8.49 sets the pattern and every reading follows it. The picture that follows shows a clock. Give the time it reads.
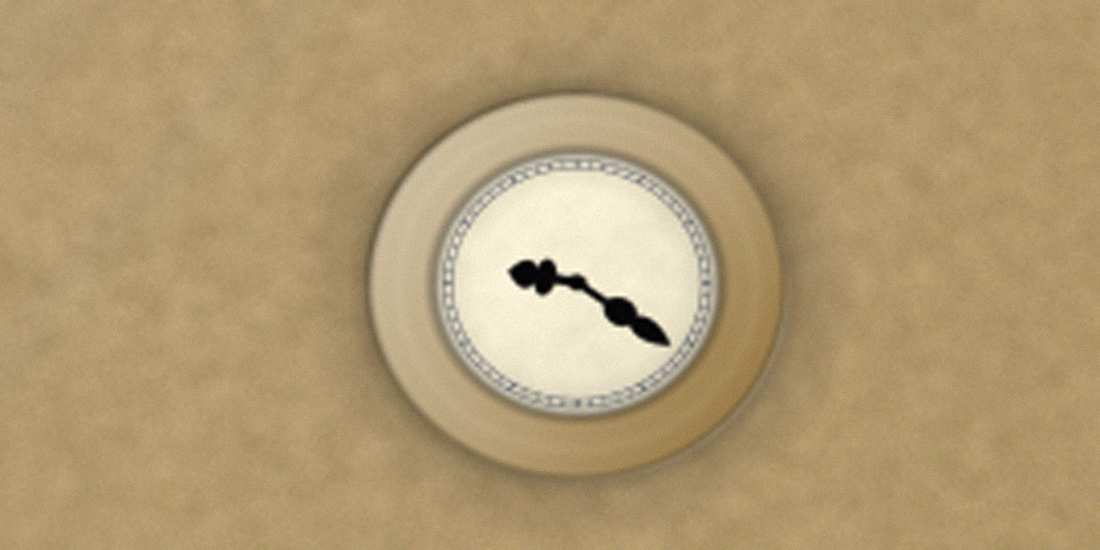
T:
9.21
